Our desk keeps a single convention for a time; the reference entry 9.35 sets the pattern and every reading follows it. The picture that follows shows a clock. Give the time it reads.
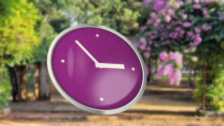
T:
2.53
